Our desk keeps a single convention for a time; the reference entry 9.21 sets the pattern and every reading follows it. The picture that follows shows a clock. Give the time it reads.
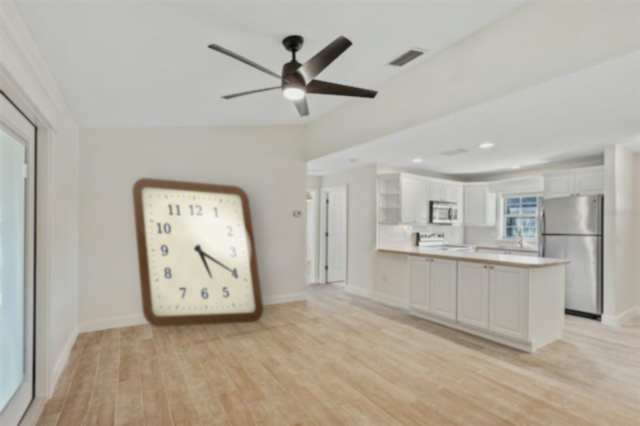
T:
5.20
